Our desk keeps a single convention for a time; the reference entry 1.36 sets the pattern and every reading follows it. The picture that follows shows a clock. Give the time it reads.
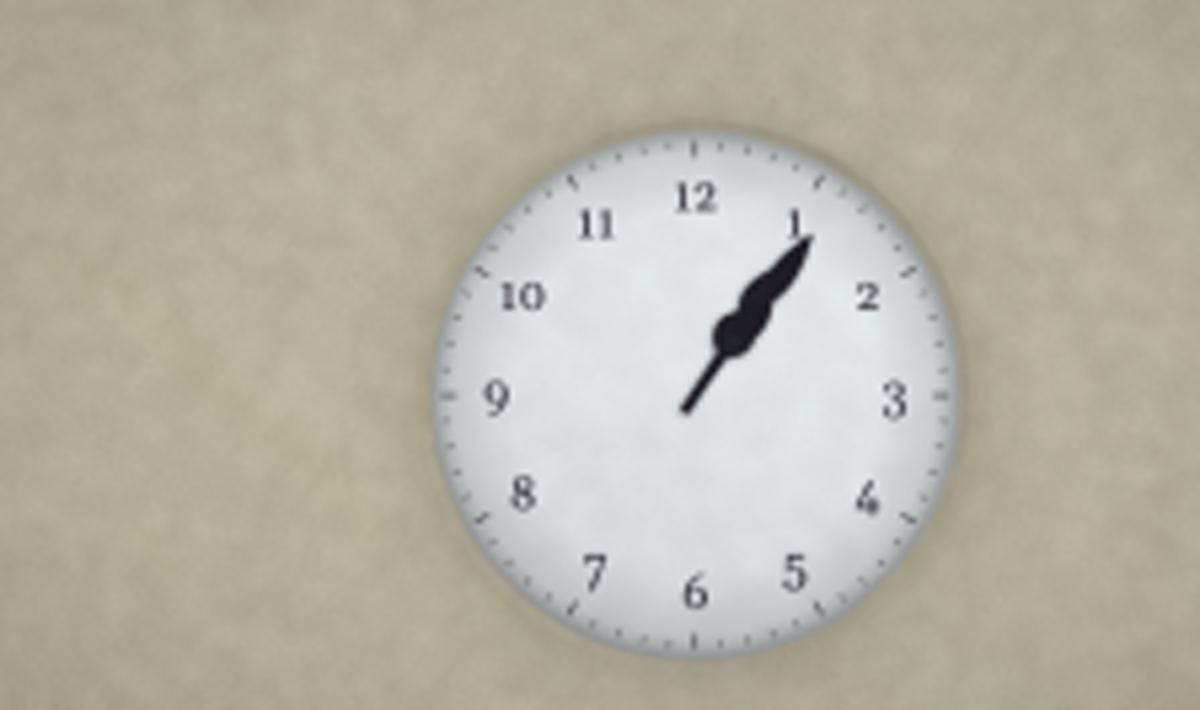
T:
1.06
